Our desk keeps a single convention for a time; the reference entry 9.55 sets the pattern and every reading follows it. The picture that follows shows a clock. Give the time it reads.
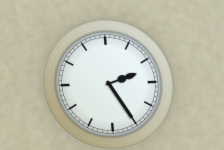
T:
2.25
